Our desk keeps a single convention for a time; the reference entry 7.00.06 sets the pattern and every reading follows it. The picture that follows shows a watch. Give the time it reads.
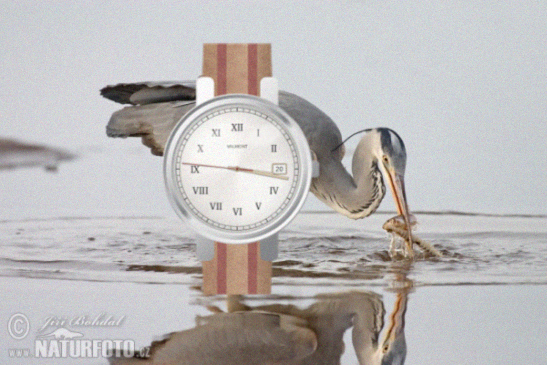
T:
3.16.46
